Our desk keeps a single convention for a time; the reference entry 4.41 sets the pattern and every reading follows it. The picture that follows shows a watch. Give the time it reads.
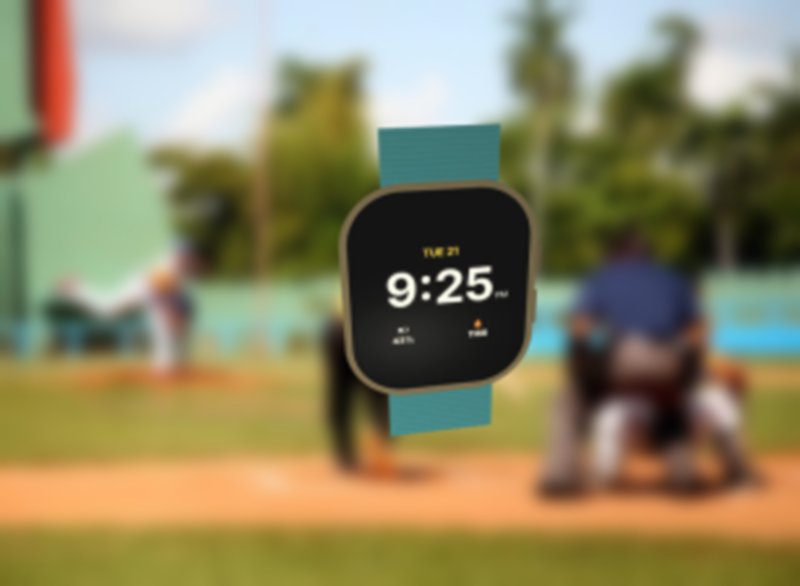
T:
9.25
